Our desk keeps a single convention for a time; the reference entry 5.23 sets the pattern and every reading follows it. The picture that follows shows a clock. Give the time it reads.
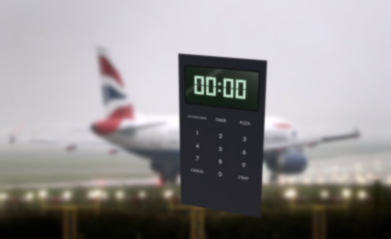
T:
0.00
